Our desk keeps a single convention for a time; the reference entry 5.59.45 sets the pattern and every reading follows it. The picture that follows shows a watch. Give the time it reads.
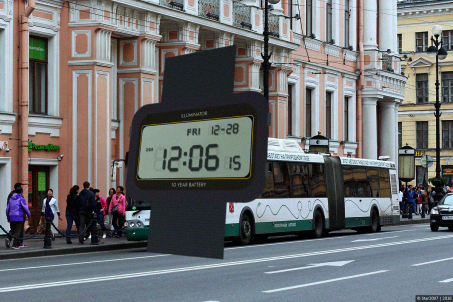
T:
12.06.15
